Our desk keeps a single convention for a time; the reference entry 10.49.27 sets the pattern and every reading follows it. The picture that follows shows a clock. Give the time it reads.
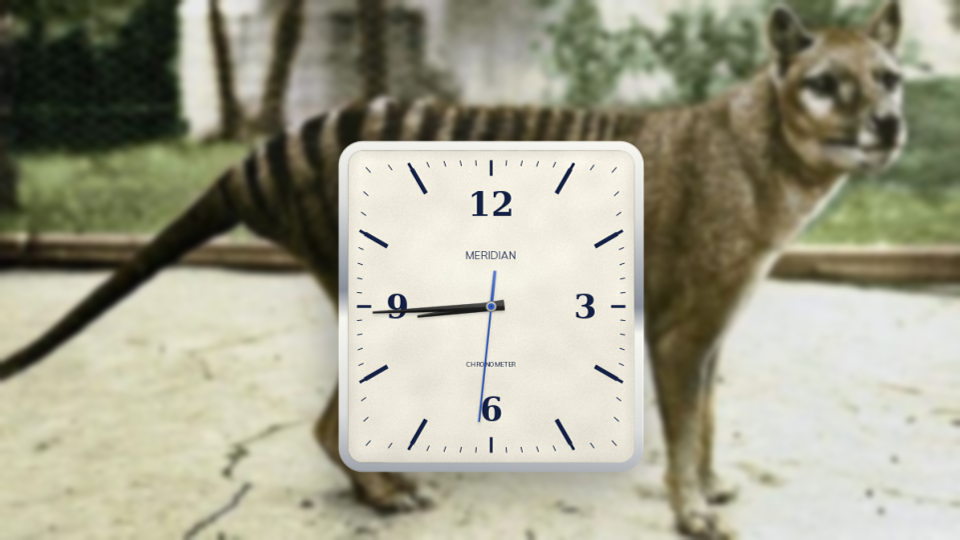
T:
8.44.31
